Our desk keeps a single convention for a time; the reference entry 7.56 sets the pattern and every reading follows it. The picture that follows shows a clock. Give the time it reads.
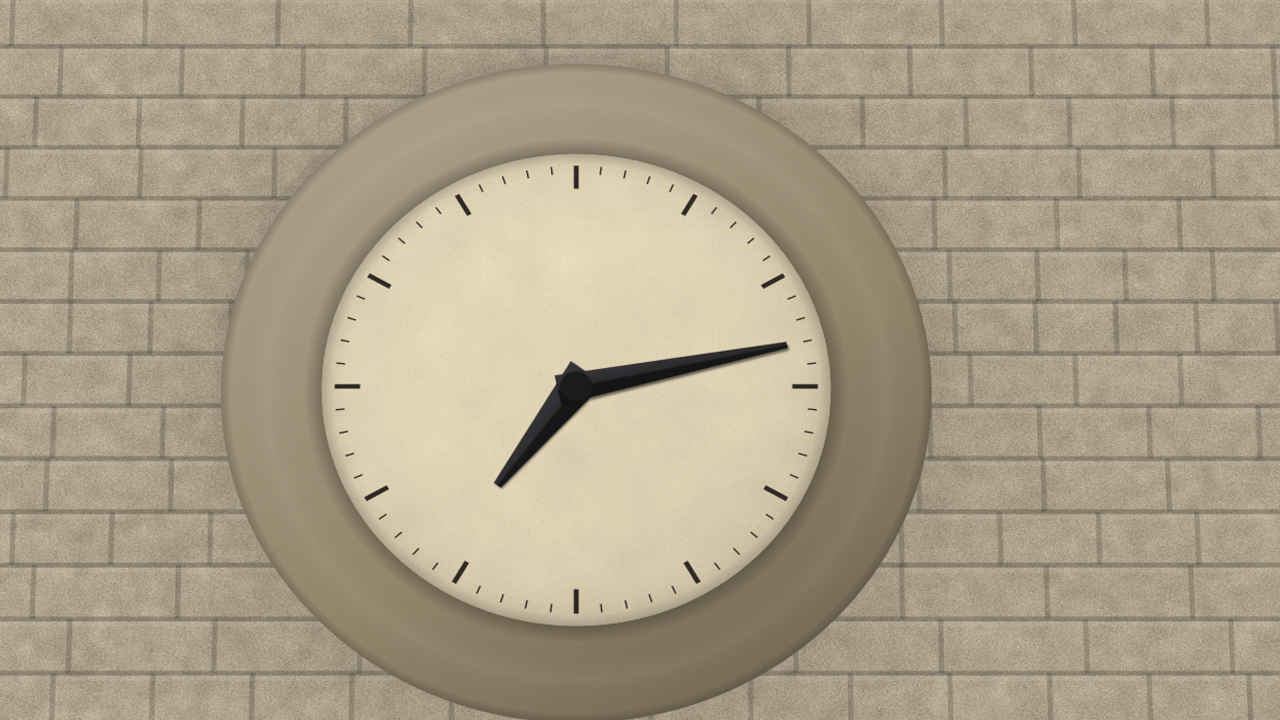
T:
7.13
